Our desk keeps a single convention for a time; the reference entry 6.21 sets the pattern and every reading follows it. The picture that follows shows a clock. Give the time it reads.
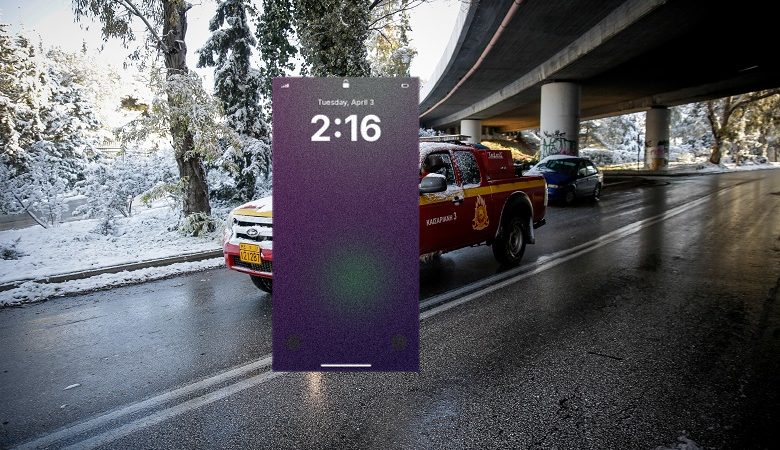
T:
2.16
